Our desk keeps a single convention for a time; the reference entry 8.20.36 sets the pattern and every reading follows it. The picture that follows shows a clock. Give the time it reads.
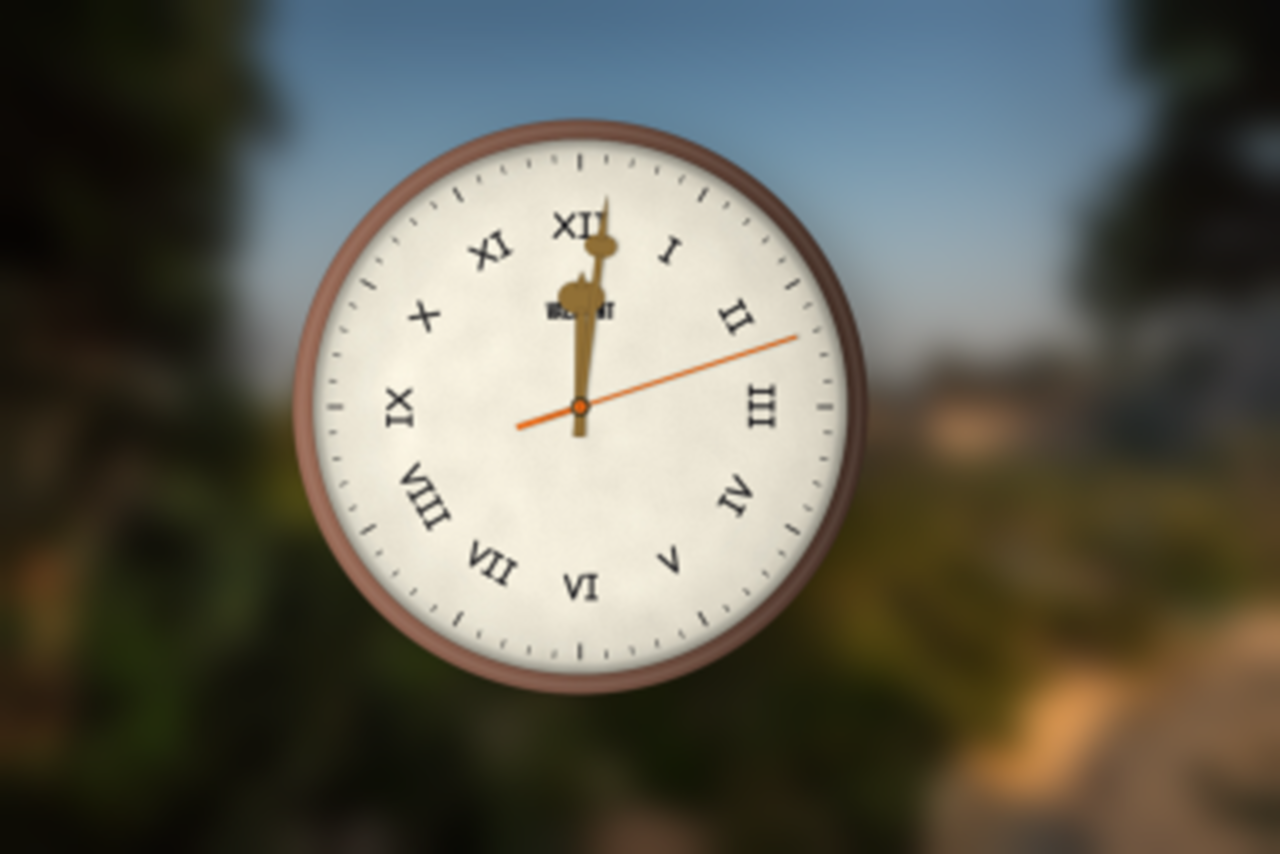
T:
12.01.12
